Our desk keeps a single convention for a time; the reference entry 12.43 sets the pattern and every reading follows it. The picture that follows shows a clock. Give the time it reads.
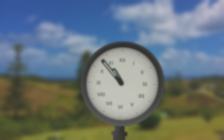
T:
10.53
